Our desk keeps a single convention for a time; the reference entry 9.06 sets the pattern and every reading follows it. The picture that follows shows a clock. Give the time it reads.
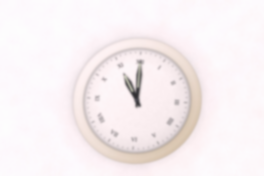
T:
11.00
